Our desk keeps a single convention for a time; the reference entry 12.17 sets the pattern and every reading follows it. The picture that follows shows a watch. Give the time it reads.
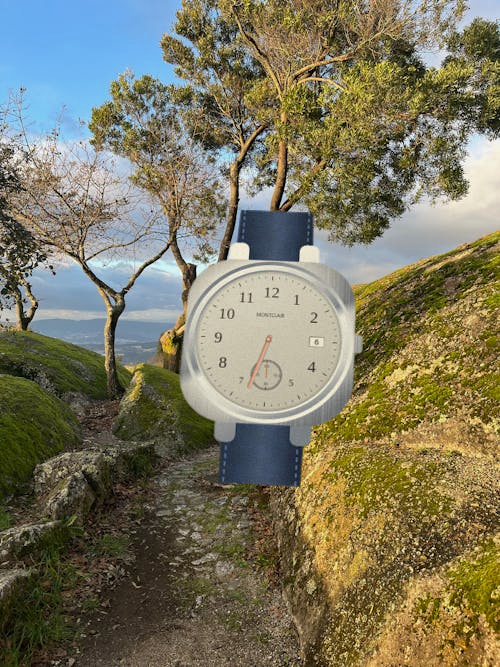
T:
6.33
